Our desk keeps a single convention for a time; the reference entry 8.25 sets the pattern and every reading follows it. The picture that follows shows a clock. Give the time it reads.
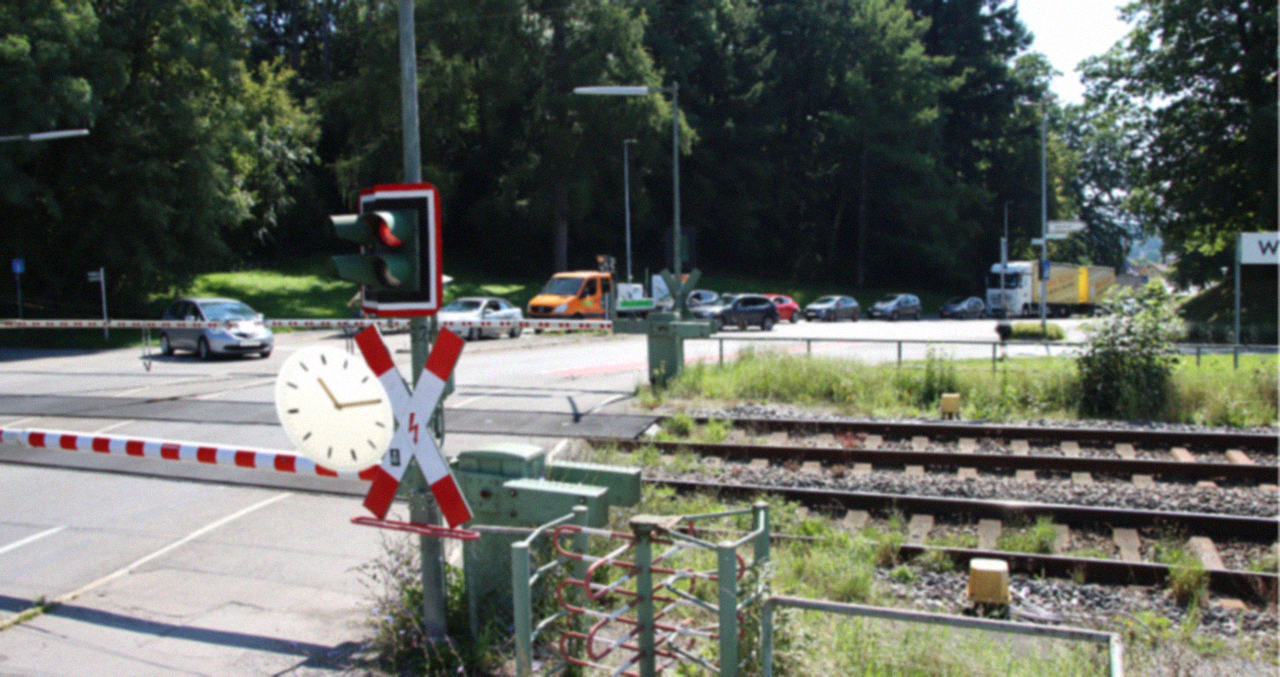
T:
11.15
